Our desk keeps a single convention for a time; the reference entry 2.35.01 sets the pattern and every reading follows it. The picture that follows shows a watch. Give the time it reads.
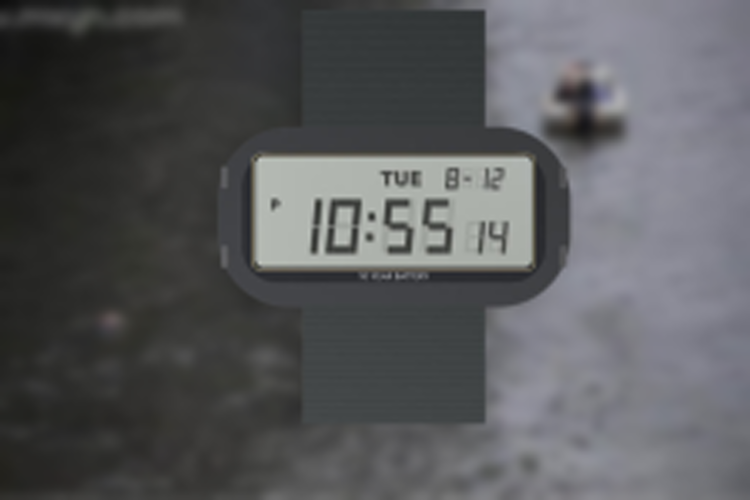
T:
10.55.14
